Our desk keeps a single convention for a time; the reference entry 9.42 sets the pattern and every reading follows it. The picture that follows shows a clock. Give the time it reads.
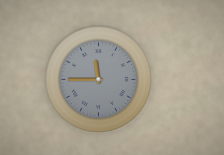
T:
11.45
